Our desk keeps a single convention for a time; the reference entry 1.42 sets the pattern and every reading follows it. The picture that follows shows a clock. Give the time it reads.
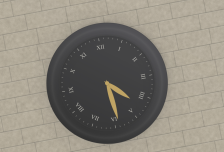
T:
4.29
